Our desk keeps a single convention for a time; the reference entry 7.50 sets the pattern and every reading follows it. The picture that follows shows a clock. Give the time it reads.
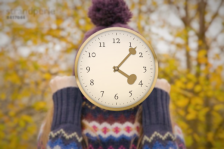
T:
4.07
